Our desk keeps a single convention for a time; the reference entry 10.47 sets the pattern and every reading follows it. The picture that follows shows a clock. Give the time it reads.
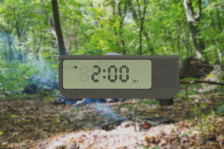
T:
2.00
